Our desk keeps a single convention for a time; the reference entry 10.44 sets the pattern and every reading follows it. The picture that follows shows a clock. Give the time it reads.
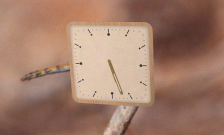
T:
5.27
